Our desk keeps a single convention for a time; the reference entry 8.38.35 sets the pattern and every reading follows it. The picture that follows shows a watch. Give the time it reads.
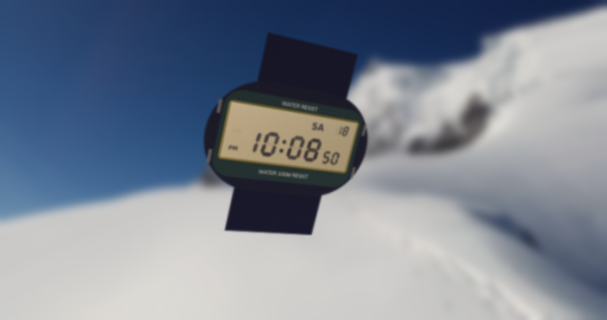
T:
10.08.50
